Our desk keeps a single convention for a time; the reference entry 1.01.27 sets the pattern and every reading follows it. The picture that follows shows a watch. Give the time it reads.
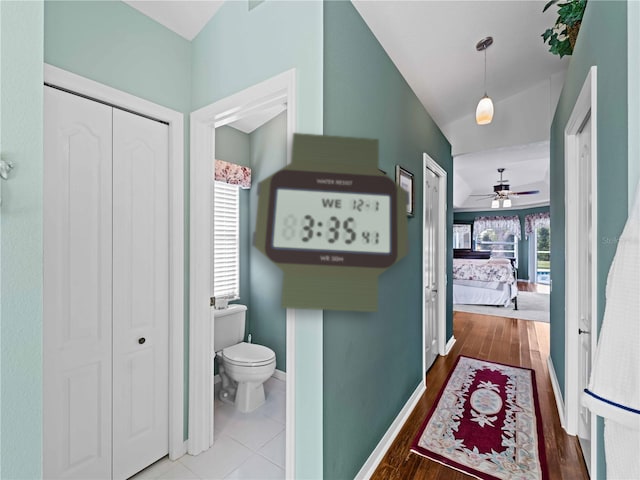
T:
3.35.41
